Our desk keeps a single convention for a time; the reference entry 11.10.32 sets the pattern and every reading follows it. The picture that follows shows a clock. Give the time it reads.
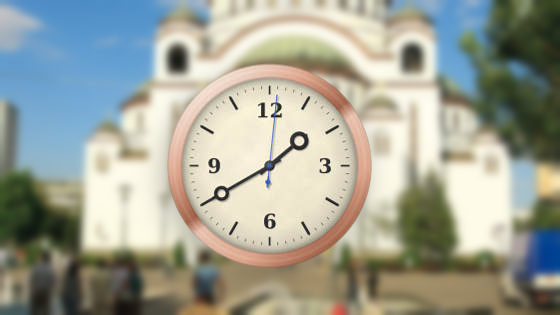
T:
1.40.01
